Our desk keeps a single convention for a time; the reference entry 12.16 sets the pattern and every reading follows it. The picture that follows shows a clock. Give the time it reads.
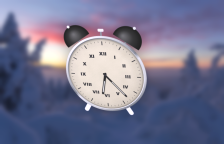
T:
6.23
